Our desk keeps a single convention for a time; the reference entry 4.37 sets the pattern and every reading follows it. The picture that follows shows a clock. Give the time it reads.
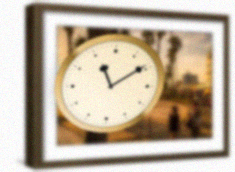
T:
11.09
